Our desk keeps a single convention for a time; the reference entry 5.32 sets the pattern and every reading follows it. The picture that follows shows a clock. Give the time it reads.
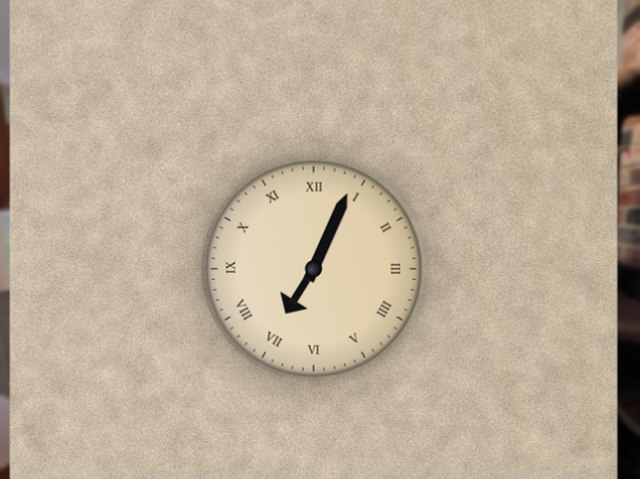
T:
7.04
